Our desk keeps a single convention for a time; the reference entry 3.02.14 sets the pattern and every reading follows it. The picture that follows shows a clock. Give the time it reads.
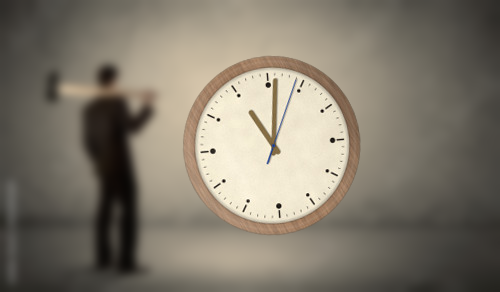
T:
11.01.04
